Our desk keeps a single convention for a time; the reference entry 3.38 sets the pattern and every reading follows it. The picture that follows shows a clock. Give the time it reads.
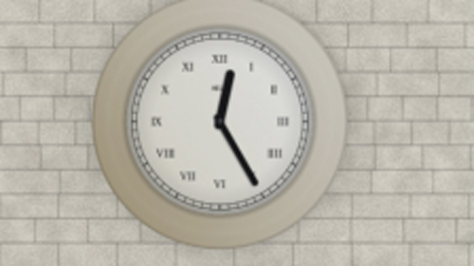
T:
12.25
